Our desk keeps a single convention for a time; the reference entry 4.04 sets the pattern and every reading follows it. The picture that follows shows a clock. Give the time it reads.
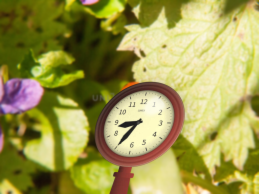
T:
8.35
